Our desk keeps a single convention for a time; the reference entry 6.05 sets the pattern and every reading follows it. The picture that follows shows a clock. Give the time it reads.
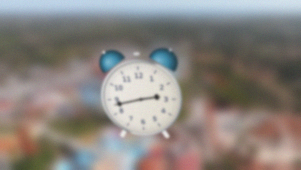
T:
2.43
